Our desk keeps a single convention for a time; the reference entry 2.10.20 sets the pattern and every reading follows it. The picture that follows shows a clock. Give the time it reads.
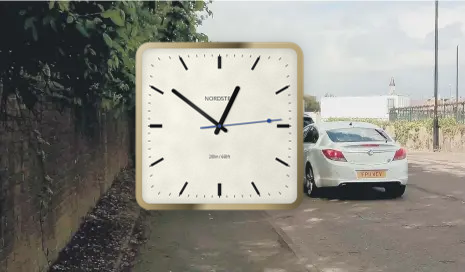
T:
12.51.14
